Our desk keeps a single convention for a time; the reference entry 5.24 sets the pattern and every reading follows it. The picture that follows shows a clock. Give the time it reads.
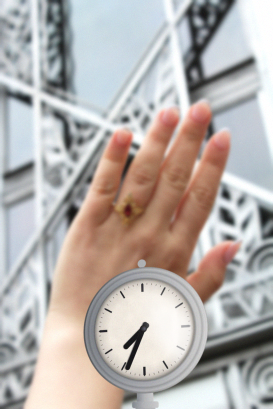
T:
7.34
